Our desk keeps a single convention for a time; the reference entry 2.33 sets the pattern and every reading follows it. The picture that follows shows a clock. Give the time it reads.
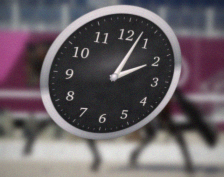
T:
2.03
